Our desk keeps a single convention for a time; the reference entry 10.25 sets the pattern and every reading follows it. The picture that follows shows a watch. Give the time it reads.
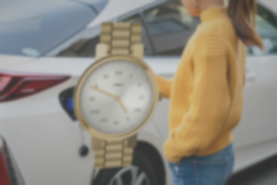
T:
4.49
